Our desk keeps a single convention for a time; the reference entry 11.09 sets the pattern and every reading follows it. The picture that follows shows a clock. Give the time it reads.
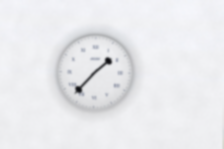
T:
1.37
